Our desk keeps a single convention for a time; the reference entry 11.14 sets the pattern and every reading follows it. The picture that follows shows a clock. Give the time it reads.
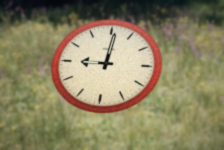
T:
9.01
